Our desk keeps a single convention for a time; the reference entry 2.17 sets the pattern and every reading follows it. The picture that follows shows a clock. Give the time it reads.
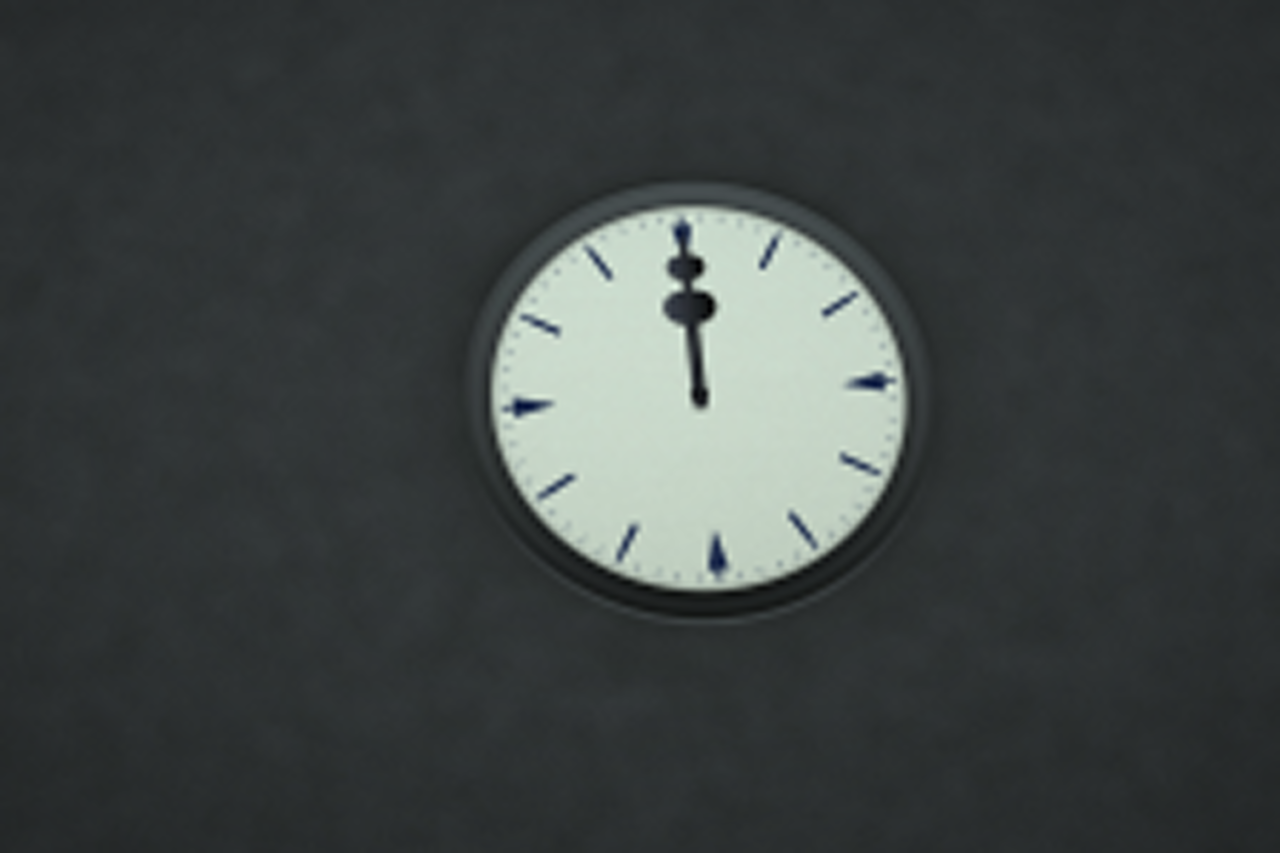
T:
12.00
